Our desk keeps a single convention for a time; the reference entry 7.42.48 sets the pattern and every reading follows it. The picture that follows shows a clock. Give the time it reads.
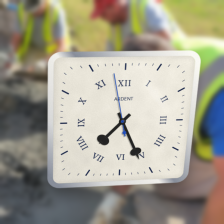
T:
7.25.58
